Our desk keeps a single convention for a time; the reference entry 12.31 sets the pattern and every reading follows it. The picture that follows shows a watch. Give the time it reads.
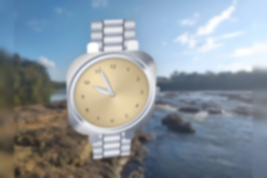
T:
9.56
